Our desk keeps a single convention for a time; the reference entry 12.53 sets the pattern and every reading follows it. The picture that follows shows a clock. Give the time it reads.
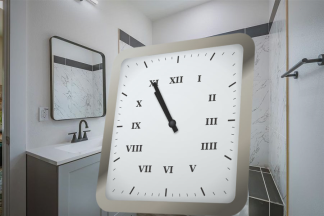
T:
10.55
